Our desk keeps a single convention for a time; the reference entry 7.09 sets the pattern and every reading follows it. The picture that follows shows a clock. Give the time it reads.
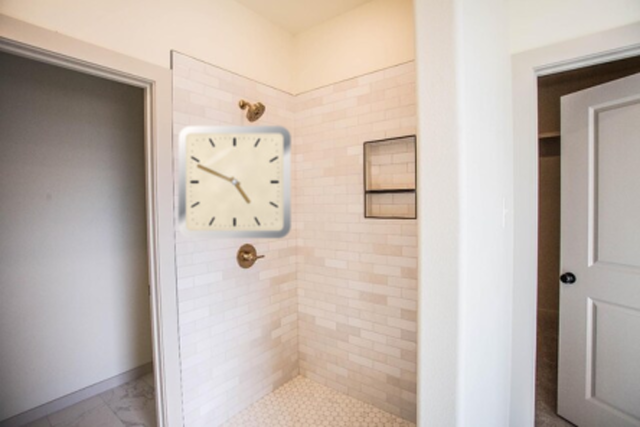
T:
4.49
